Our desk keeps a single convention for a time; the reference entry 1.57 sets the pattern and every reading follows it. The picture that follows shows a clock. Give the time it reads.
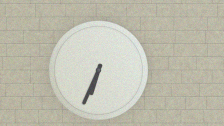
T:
6.34
